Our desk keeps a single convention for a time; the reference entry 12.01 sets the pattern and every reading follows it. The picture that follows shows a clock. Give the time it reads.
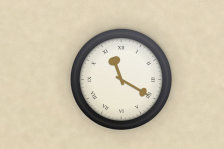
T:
11.20
